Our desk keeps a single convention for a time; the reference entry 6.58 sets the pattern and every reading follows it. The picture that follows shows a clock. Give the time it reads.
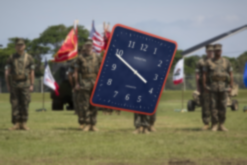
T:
3.49
